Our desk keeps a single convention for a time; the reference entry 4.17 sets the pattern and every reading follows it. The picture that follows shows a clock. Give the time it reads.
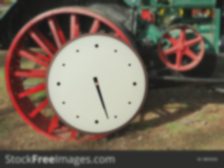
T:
5.27
